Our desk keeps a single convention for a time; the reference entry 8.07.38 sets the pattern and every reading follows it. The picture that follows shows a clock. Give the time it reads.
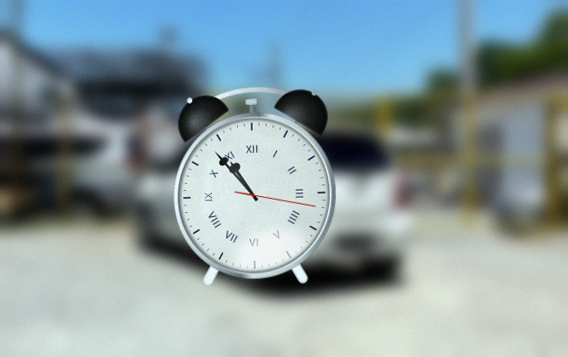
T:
10.53.17
